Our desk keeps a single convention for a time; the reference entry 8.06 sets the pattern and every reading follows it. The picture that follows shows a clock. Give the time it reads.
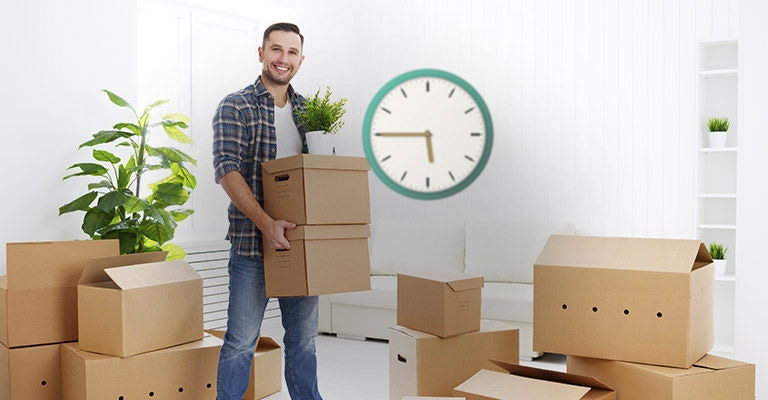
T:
5.45
